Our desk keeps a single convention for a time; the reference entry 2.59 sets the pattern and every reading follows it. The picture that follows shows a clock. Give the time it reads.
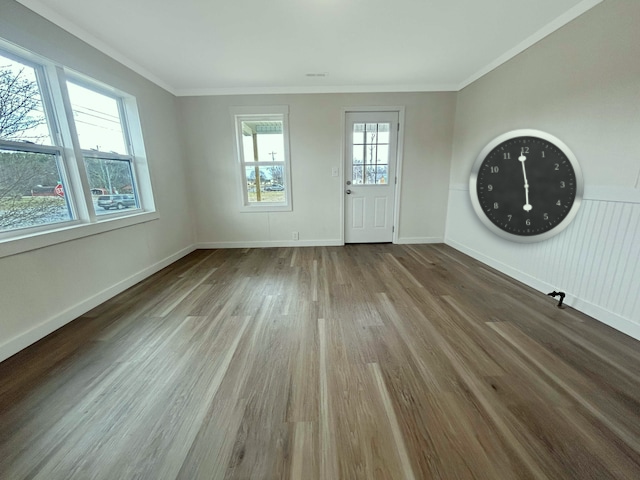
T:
5.59
